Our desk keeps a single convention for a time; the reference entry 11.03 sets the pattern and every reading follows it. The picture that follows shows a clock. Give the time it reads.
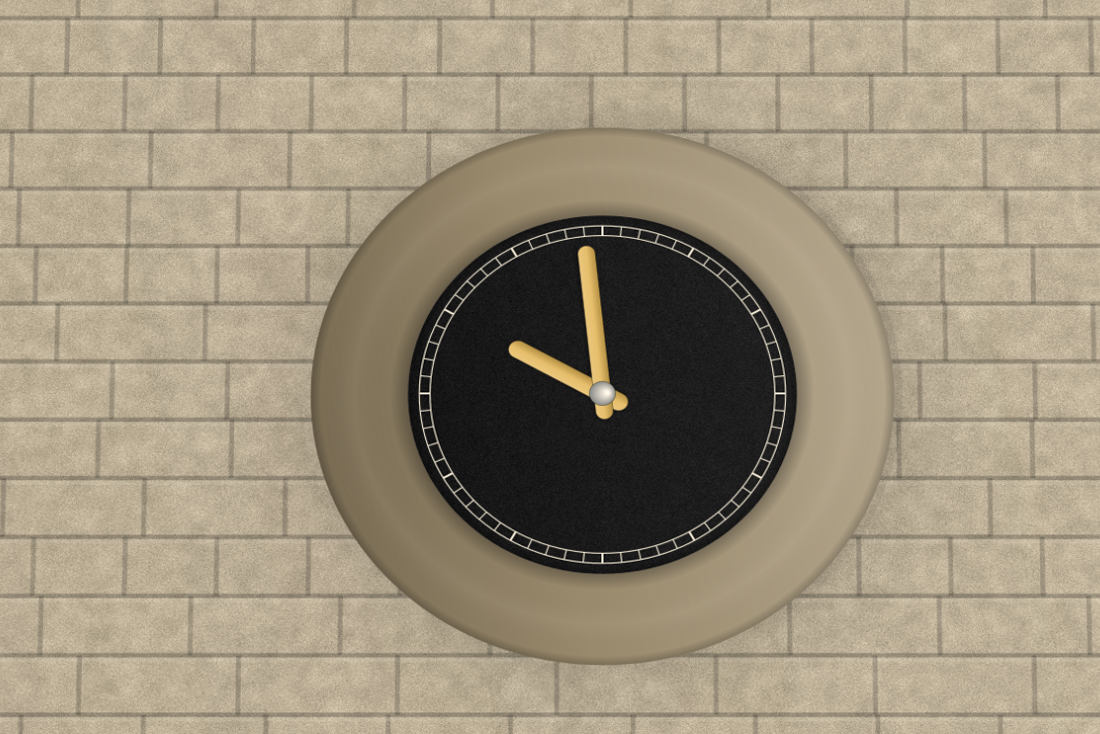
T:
9.59
